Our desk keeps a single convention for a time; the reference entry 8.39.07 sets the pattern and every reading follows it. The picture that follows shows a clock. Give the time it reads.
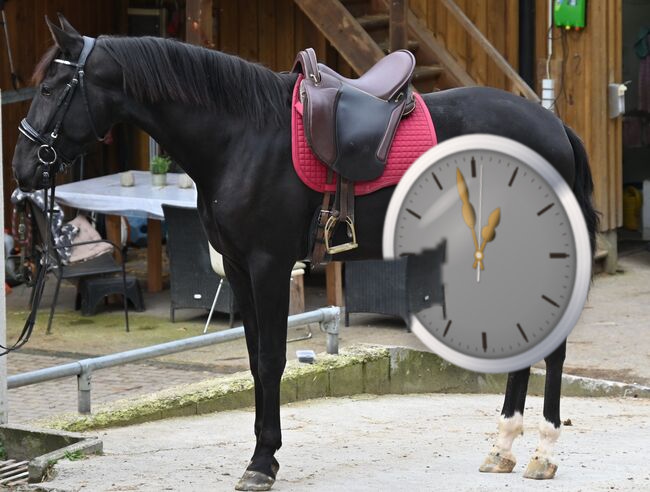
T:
12.58.01
